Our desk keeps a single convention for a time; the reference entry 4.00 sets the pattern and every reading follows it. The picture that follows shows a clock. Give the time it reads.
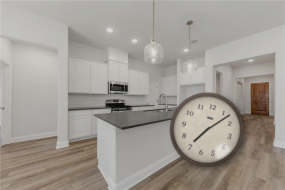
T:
7.07
